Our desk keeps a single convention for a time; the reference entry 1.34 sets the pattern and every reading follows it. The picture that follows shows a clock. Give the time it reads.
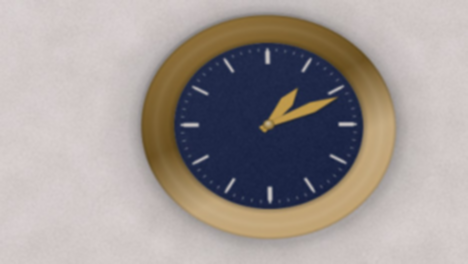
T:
1.11
